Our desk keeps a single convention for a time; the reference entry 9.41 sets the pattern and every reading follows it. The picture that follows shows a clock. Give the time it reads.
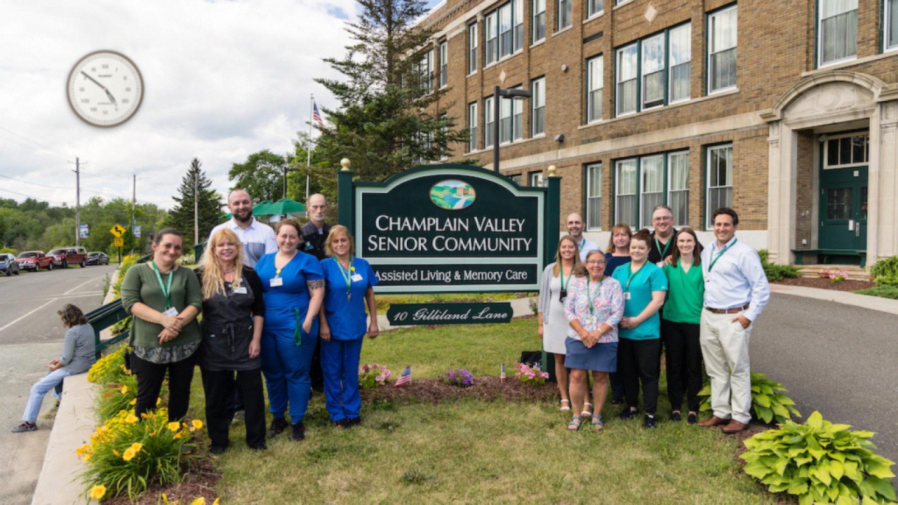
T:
4.51
